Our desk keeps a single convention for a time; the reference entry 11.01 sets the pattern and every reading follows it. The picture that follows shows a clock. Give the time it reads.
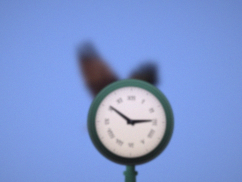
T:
2.51
